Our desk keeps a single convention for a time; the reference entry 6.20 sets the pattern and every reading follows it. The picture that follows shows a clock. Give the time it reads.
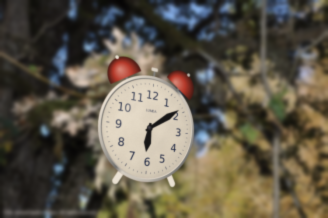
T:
6.09
